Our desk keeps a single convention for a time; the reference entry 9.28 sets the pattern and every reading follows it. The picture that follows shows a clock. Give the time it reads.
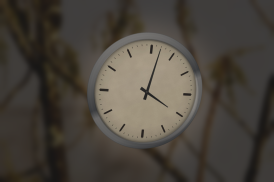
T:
4.02
